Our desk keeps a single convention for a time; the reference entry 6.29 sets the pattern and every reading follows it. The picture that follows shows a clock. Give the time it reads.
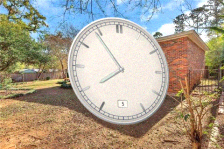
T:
7.54
